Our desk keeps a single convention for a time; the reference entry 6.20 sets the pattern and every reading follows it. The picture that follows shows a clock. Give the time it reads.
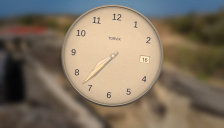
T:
7.37
